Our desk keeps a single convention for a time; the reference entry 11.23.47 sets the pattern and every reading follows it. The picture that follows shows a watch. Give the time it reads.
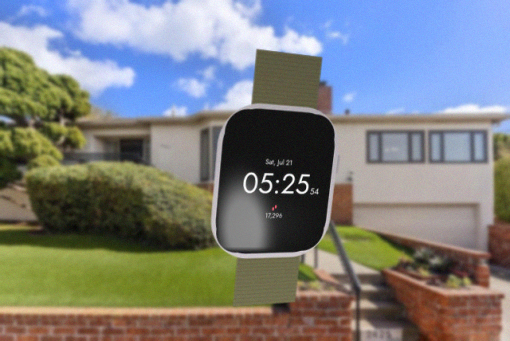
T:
5.25.54
